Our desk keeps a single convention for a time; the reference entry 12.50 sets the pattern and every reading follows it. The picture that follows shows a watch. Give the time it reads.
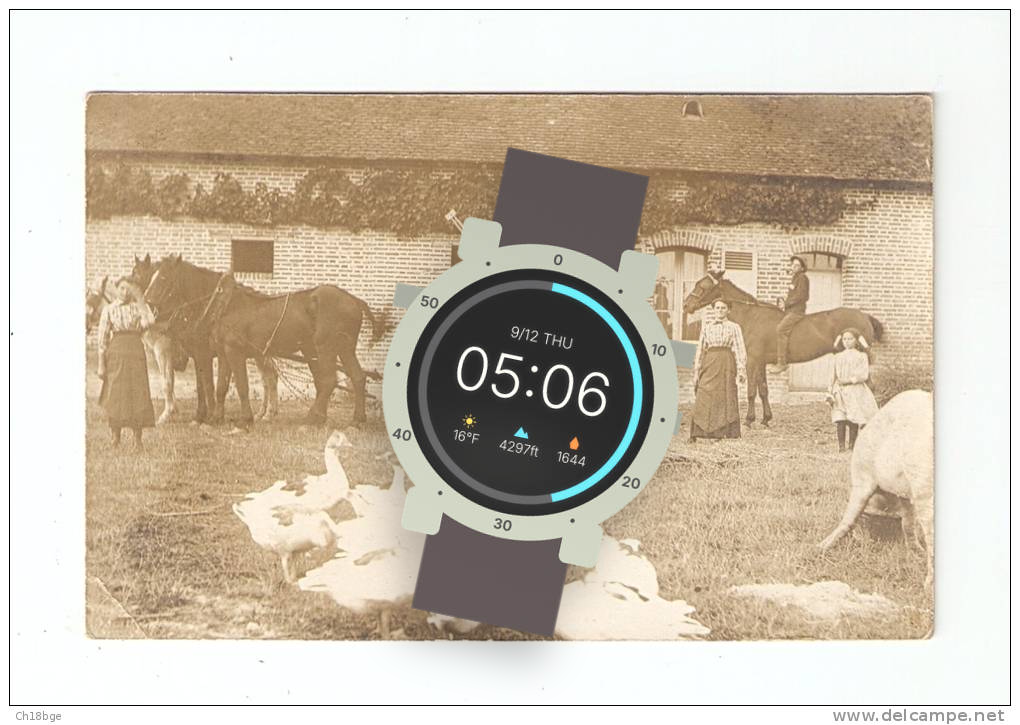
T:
5.06
